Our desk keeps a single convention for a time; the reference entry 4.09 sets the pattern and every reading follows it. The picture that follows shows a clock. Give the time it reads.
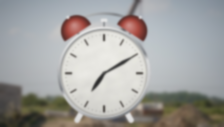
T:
7.10
